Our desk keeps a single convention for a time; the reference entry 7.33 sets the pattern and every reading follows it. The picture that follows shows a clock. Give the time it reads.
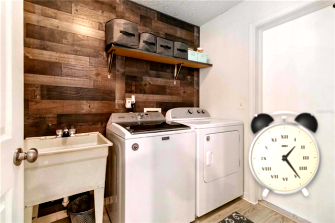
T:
1.24
